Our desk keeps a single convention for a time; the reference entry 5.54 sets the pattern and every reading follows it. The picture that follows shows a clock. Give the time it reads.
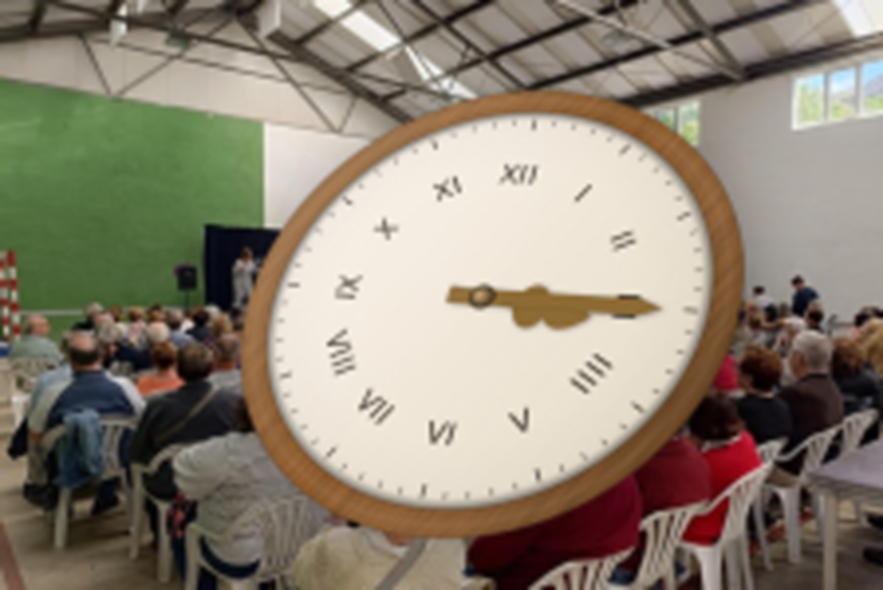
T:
3.15
